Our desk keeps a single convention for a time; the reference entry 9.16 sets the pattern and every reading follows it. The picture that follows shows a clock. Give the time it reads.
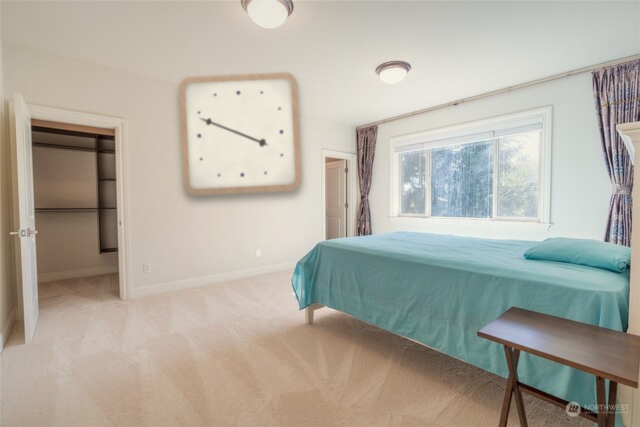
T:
3.49
